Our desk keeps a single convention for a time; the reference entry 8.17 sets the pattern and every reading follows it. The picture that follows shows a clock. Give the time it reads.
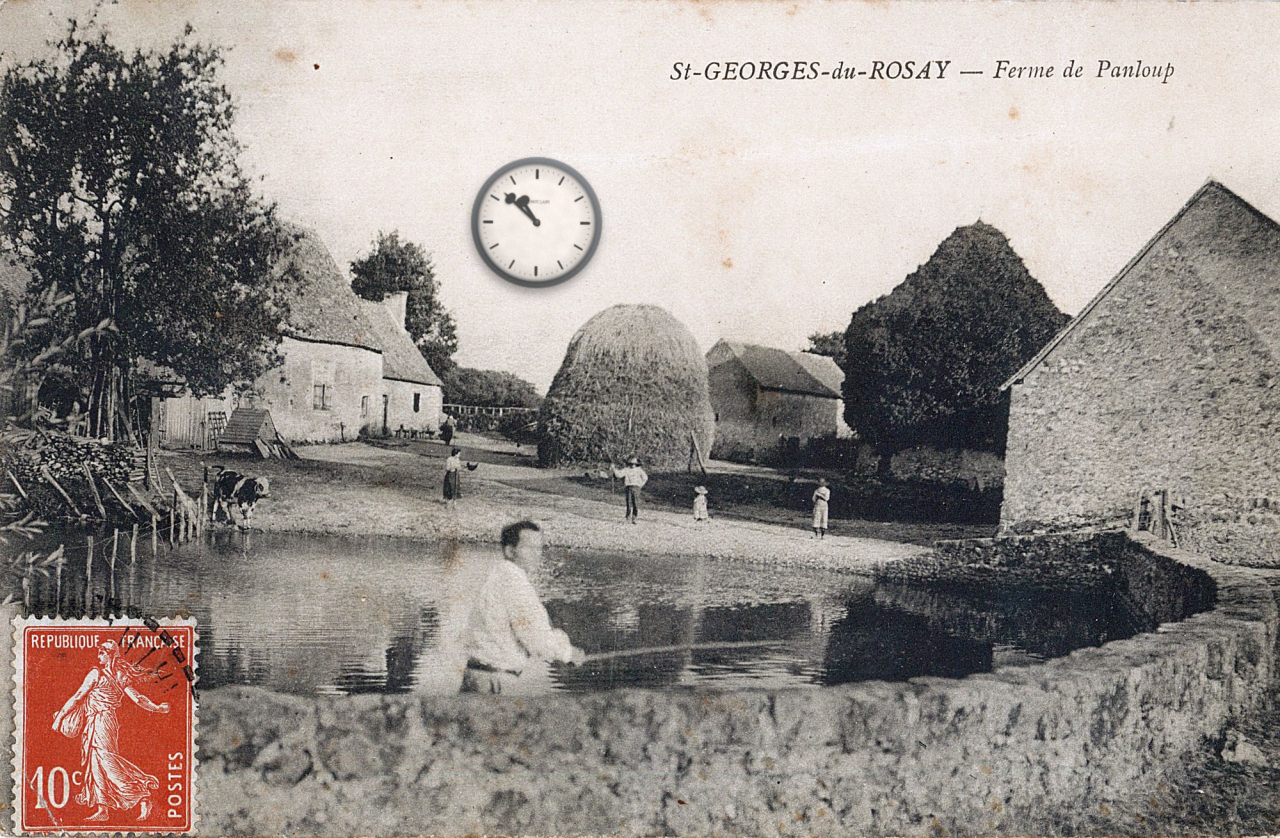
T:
10.52
